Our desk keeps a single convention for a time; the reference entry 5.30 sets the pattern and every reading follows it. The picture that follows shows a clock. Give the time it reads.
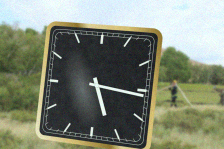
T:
5.16
